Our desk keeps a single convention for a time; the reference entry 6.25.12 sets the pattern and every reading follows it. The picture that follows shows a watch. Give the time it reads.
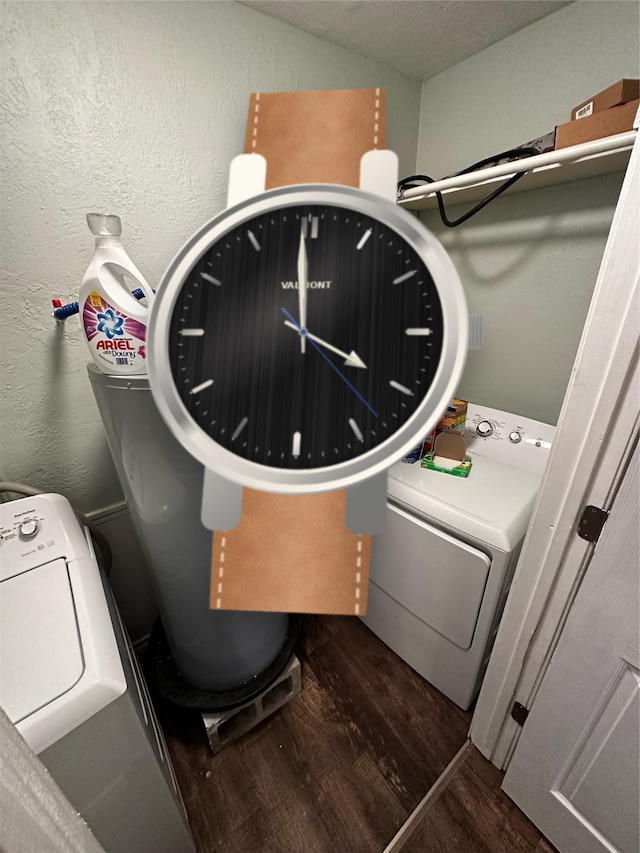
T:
3.59.23
